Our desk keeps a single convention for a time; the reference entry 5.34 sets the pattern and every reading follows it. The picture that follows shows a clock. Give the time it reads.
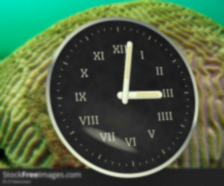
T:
3.02
